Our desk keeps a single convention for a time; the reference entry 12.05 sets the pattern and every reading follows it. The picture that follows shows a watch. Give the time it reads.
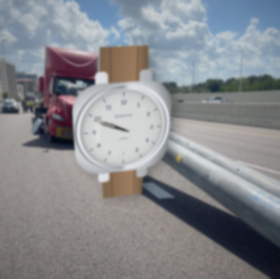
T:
9.49
